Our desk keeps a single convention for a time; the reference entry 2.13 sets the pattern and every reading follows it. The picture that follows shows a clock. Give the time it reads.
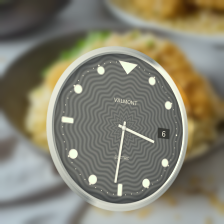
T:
3.31
